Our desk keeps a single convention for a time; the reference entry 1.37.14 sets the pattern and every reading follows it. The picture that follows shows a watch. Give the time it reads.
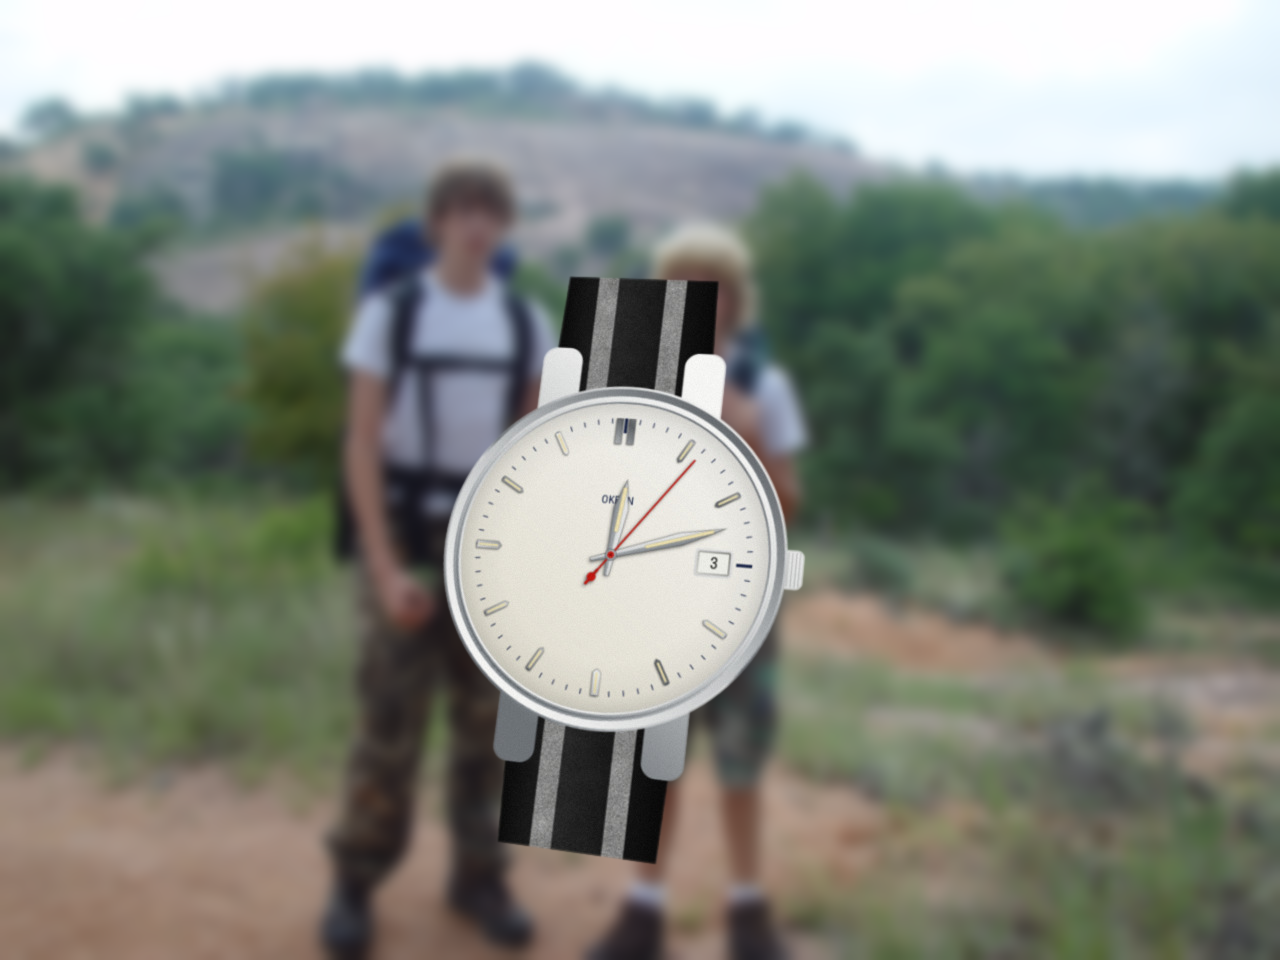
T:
12.12.06
